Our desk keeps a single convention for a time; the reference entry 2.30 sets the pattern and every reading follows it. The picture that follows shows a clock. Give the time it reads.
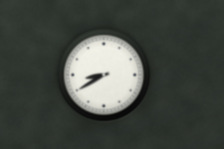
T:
8.40
